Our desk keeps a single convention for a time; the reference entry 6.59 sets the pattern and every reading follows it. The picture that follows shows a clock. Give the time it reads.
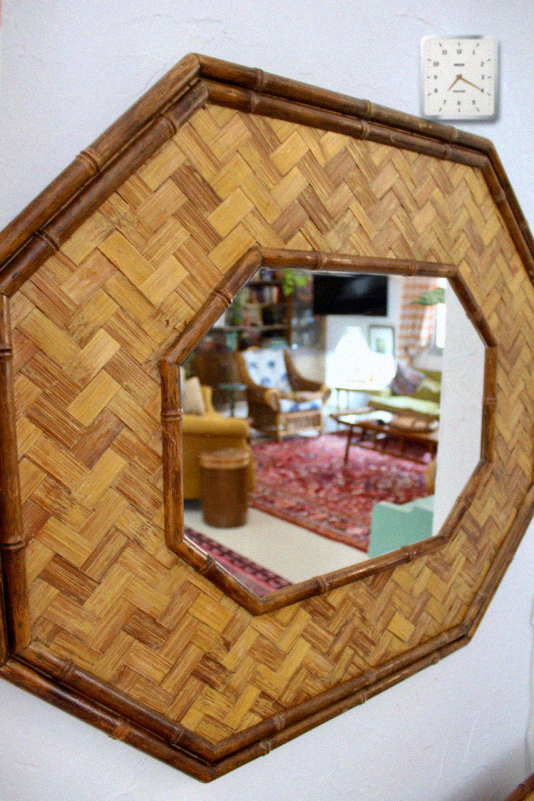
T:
7.20
